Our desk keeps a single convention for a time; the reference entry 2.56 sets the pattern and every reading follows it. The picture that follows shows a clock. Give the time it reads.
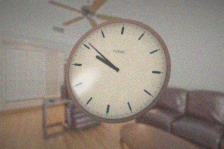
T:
9.51
